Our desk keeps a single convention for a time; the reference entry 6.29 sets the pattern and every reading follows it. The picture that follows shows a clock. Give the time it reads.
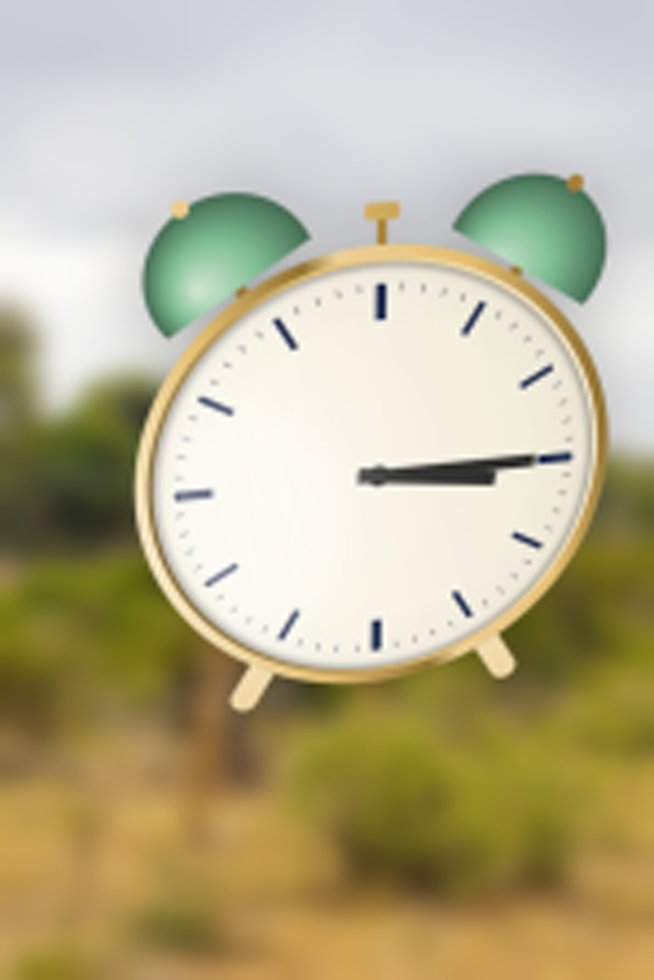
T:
3.15
